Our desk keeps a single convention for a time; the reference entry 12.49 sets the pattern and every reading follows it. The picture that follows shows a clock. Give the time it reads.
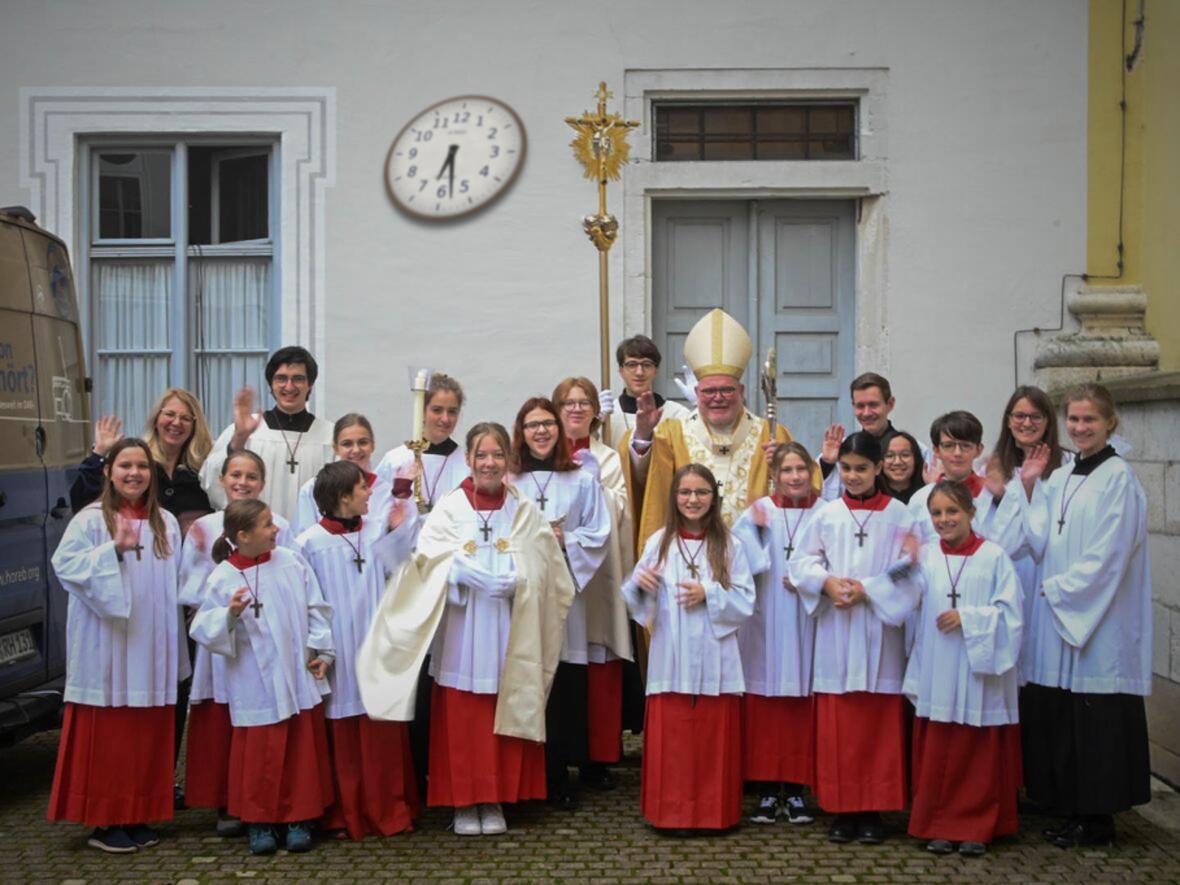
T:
6.28
